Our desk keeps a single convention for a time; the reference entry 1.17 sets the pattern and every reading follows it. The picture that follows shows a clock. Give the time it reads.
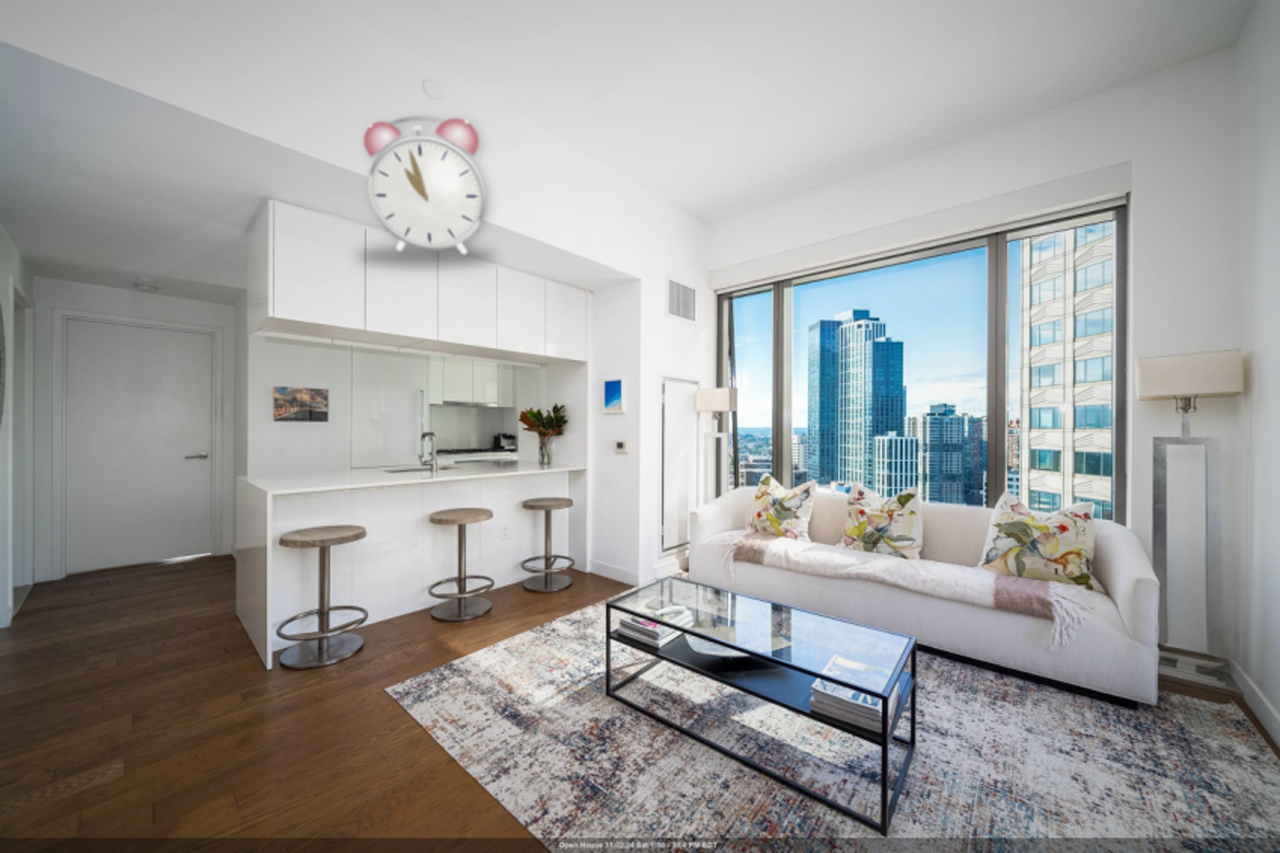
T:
10.58
